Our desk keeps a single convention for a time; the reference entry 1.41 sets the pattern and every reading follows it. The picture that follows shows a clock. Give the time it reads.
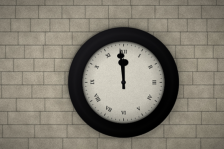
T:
11.59
